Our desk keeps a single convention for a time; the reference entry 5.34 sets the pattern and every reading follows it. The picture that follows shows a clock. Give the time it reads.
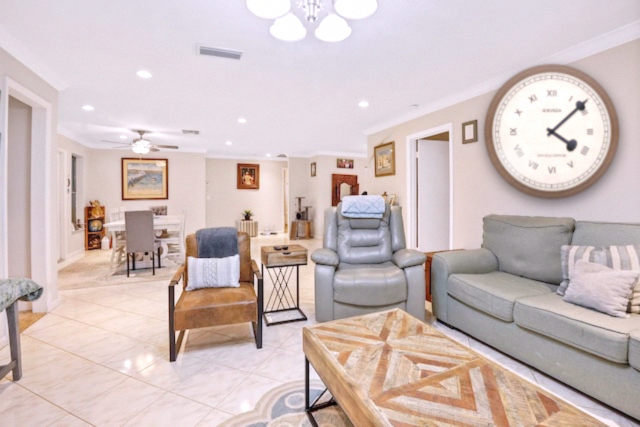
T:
4.08
